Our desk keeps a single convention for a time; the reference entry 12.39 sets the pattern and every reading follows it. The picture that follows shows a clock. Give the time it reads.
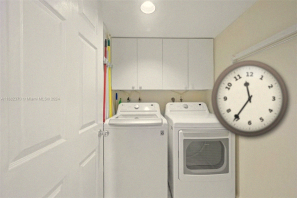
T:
11.36
